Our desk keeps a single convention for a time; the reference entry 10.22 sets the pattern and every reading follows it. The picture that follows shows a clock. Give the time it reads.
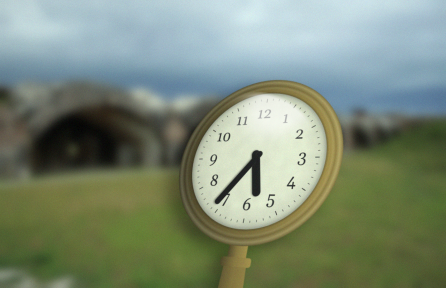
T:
5.36
